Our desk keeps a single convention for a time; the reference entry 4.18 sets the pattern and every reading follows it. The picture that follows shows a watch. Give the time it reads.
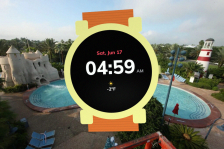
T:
4.59
